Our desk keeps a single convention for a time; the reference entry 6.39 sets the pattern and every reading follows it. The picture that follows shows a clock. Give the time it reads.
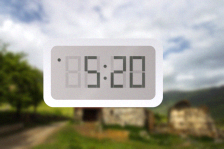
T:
5.20
